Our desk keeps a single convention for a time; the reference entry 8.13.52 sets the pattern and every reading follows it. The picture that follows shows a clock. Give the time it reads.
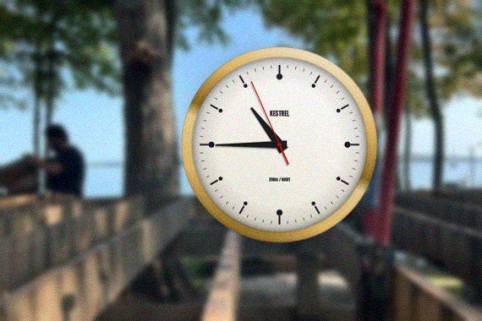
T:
10.44.56
